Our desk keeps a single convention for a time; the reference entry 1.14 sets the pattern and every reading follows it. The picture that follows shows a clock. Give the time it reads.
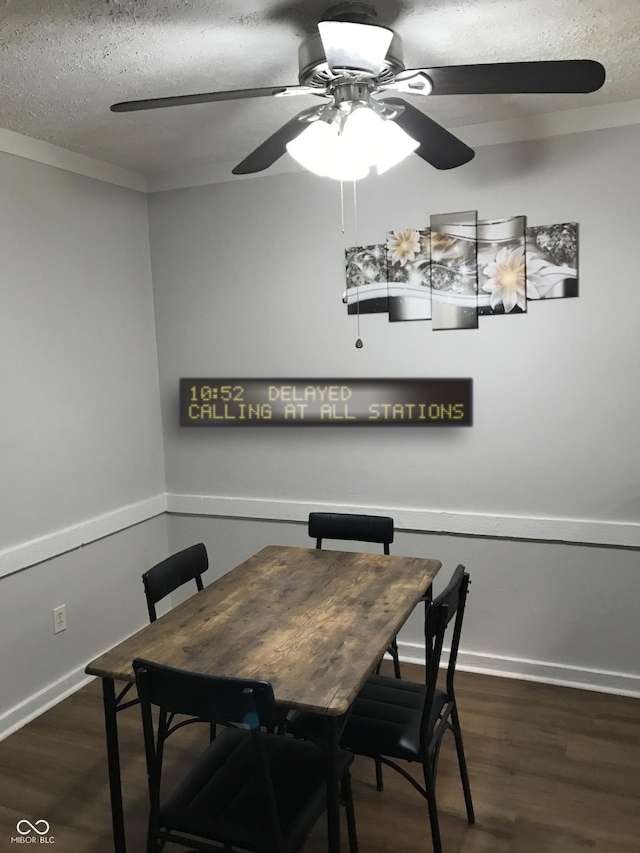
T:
10.52
